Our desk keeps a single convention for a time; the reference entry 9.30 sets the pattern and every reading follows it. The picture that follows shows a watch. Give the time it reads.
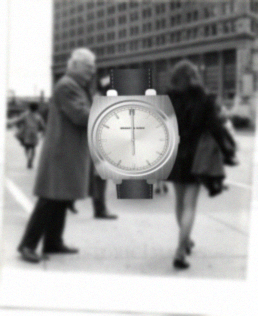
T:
6.00
